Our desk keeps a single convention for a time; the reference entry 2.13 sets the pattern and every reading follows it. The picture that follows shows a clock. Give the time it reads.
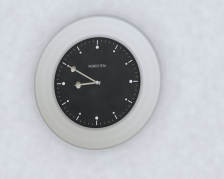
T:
8.50
